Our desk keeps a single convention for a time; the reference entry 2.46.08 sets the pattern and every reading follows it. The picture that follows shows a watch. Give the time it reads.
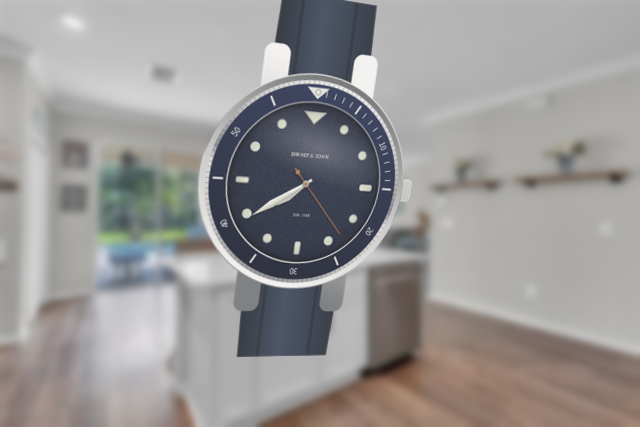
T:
7.39.23
